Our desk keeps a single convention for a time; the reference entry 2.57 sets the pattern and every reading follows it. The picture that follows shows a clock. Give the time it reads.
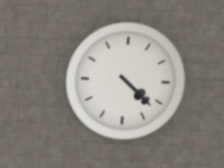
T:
4.22
